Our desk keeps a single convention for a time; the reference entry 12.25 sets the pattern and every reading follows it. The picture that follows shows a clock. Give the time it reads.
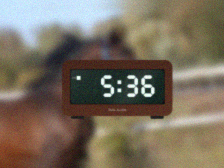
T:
5.36
